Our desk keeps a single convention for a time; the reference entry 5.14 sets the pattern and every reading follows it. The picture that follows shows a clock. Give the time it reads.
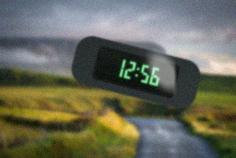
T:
12.56
